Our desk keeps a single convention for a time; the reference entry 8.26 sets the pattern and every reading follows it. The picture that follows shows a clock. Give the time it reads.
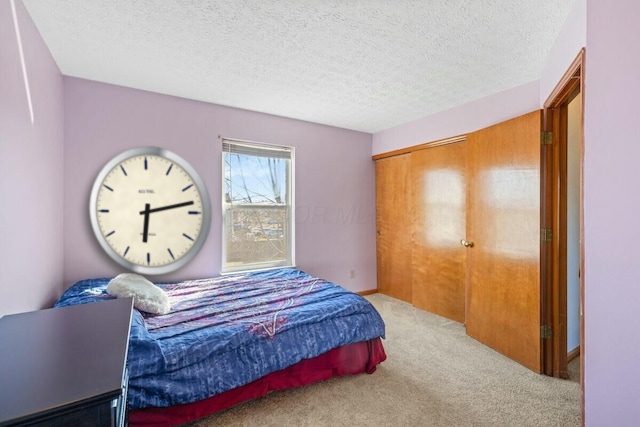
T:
6.13
